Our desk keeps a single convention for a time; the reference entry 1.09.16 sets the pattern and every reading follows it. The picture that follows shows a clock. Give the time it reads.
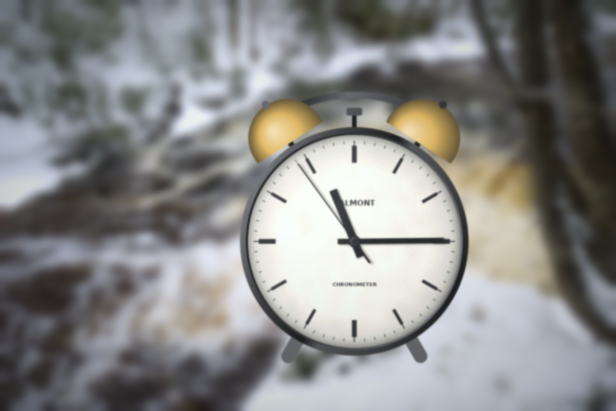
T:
11.14.54
